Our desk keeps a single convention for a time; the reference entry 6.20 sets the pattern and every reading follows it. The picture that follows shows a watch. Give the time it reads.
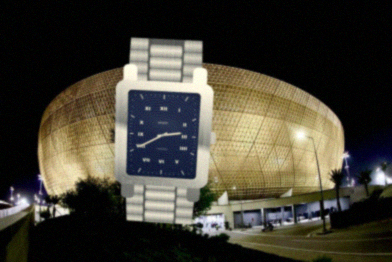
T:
2.40
